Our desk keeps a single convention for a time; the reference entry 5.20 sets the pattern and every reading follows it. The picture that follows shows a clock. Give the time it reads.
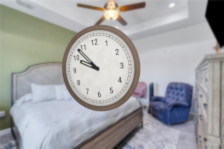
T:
9.53
